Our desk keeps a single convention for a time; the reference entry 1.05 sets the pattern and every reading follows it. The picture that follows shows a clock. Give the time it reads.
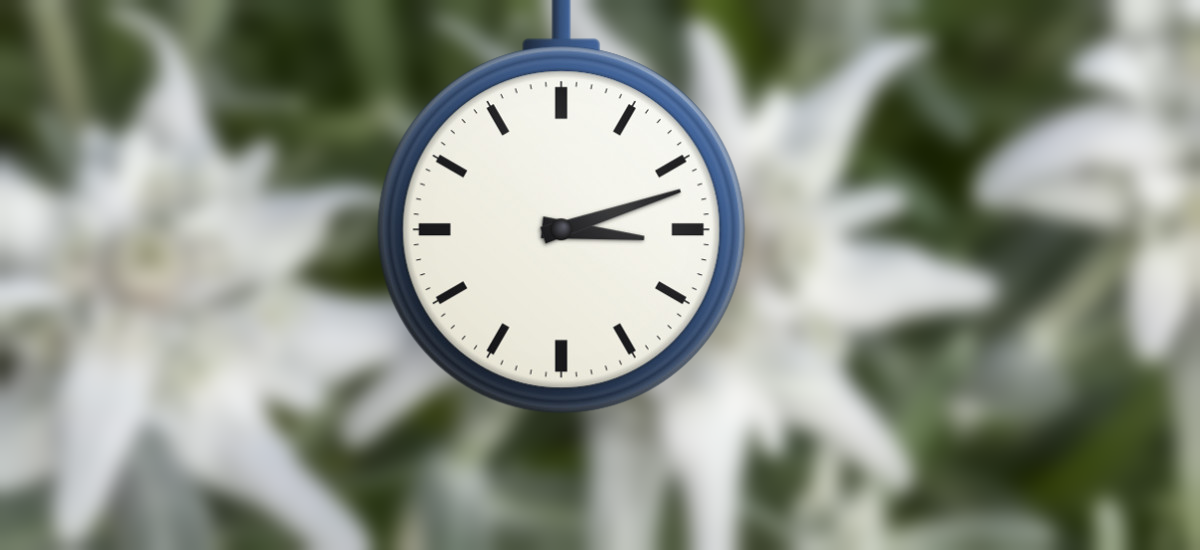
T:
3.12
